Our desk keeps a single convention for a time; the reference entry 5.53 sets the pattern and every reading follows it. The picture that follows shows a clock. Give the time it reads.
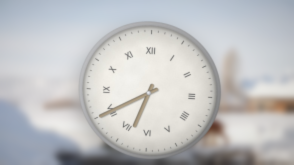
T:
6.40
